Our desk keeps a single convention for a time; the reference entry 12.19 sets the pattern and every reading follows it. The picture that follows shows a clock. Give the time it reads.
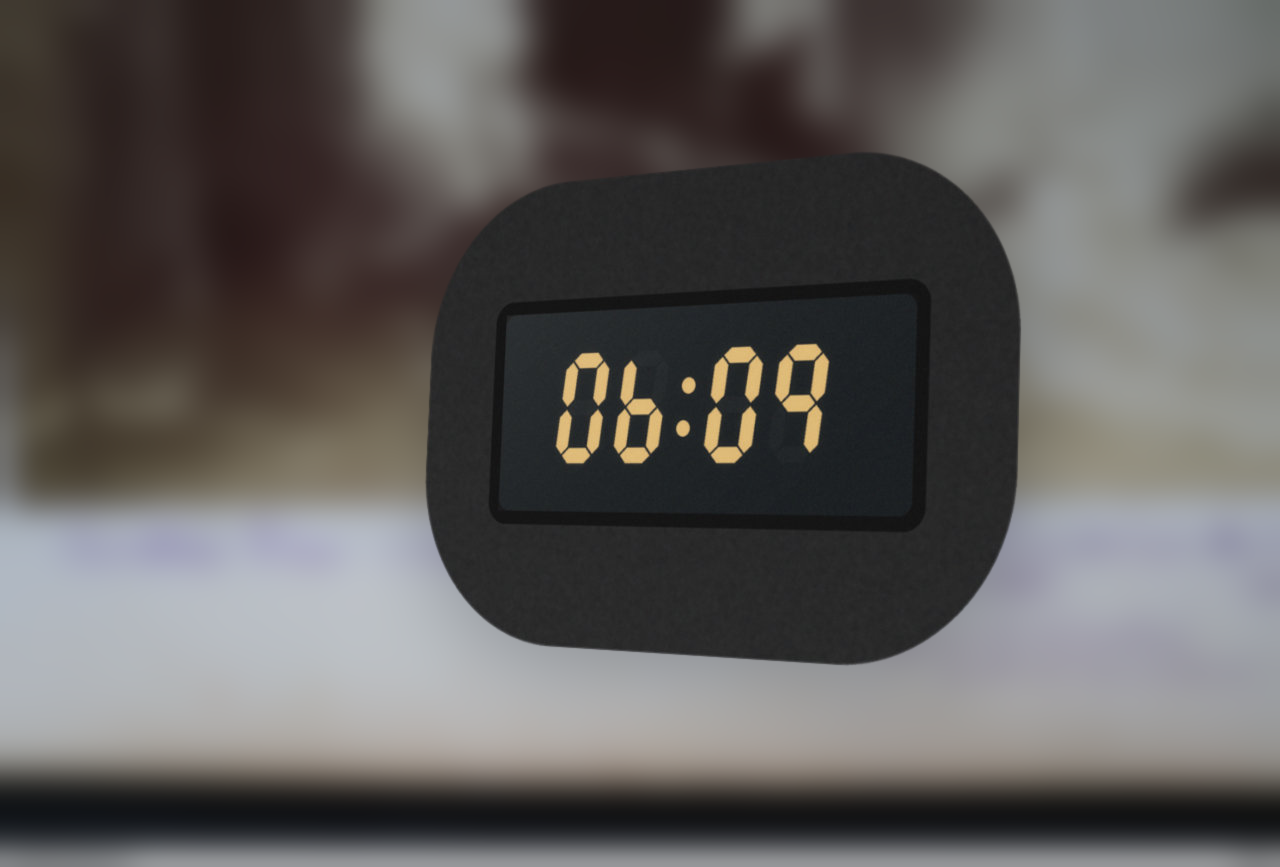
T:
6.09
